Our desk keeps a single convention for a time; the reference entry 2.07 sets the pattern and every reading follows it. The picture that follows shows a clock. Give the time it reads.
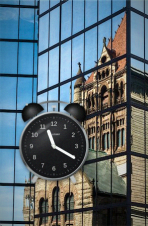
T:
11.20
